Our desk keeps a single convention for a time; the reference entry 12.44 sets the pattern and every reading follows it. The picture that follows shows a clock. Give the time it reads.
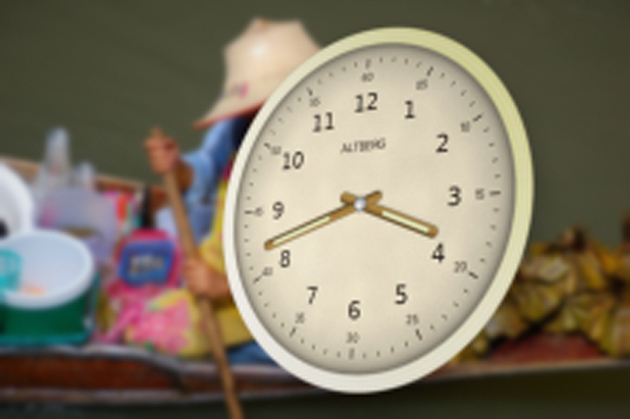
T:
3.42
